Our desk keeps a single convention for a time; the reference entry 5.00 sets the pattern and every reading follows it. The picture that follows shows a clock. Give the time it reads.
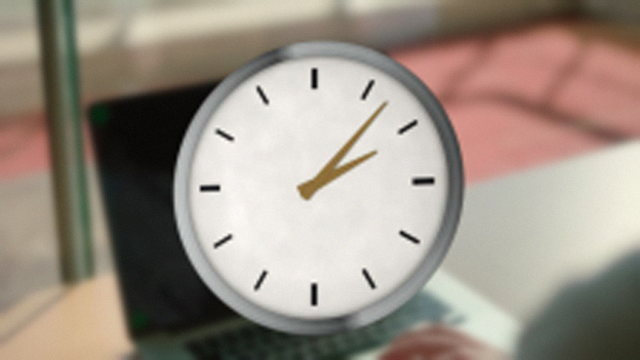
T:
2.07
